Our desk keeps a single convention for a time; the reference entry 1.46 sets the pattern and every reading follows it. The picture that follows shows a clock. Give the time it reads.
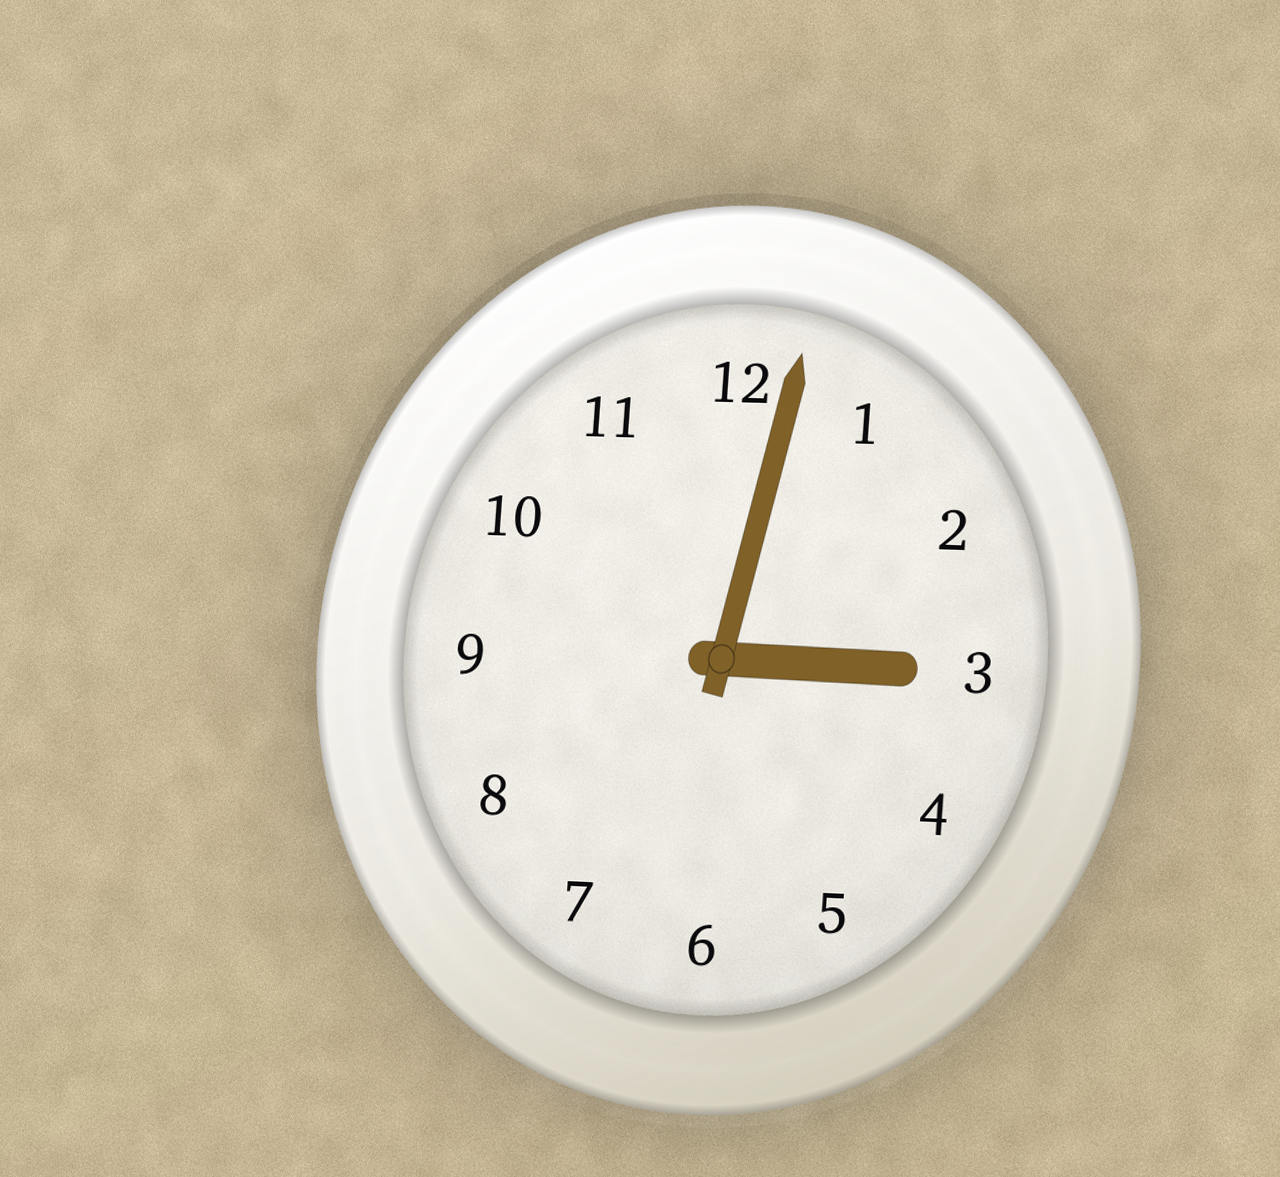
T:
3.02
